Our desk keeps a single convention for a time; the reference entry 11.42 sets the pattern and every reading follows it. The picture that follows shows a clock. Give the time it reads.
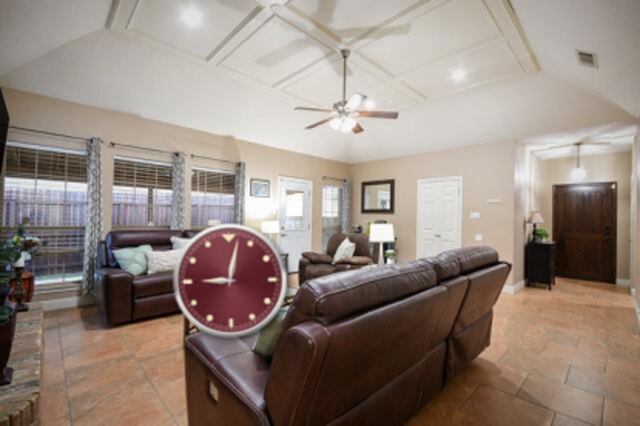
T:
9.02
